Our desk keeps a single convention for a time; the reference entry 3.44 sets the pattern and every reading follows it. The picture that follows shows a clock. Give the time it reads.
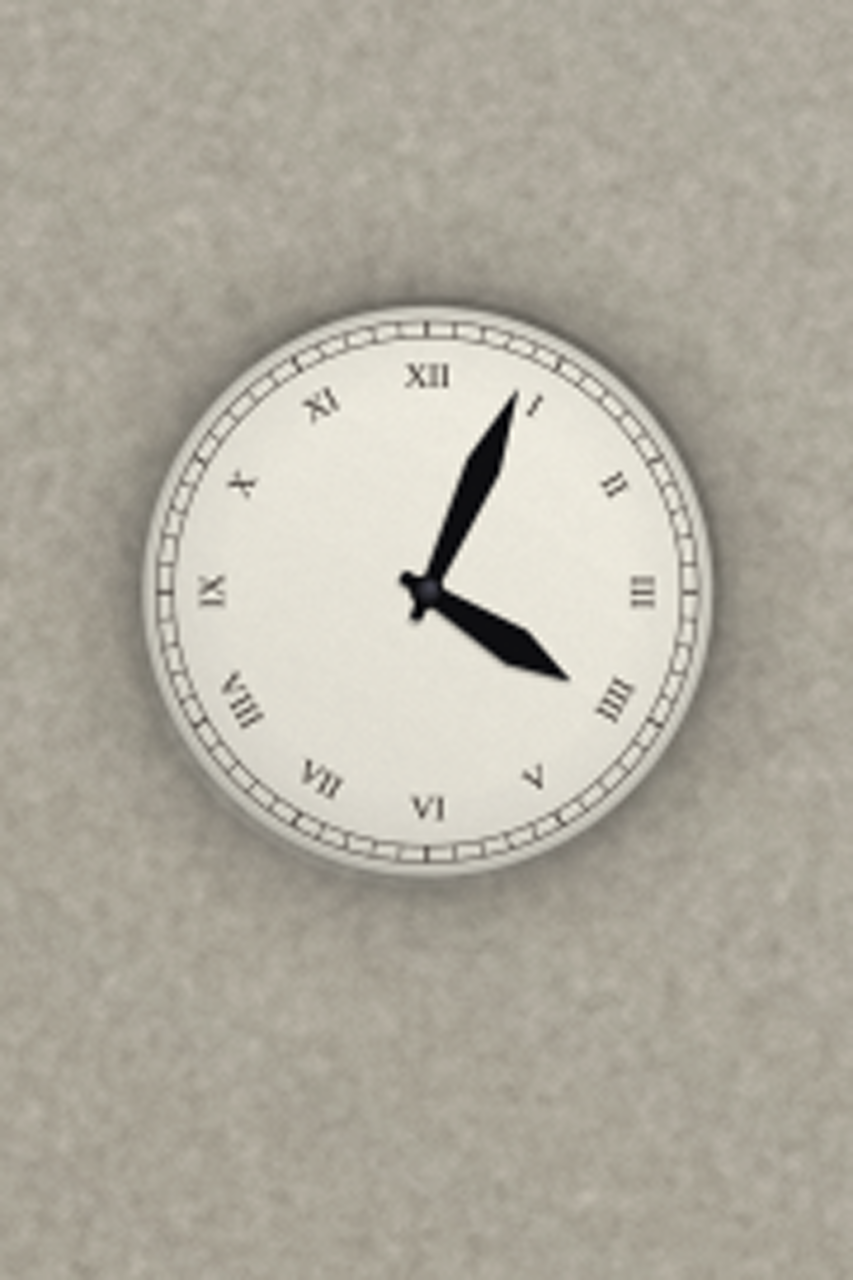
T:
4.04
